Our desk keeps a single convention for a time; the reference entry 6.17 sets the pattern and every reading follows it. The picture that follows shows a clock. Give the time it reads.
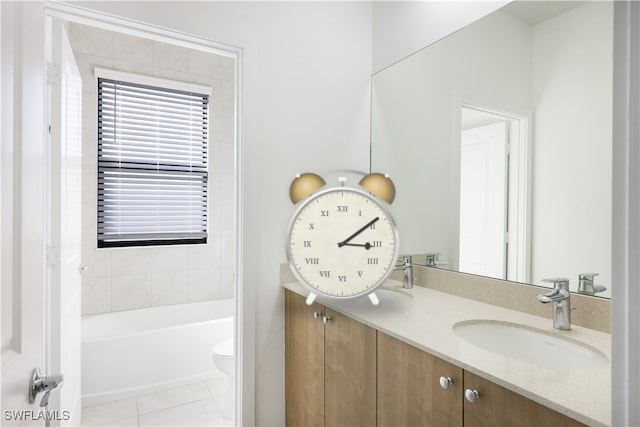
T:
3.09
